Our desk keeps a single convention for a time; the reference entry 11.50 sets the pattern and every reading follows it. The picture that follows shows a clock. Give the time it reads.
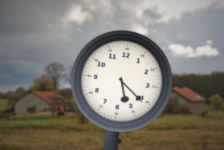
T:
5.21
